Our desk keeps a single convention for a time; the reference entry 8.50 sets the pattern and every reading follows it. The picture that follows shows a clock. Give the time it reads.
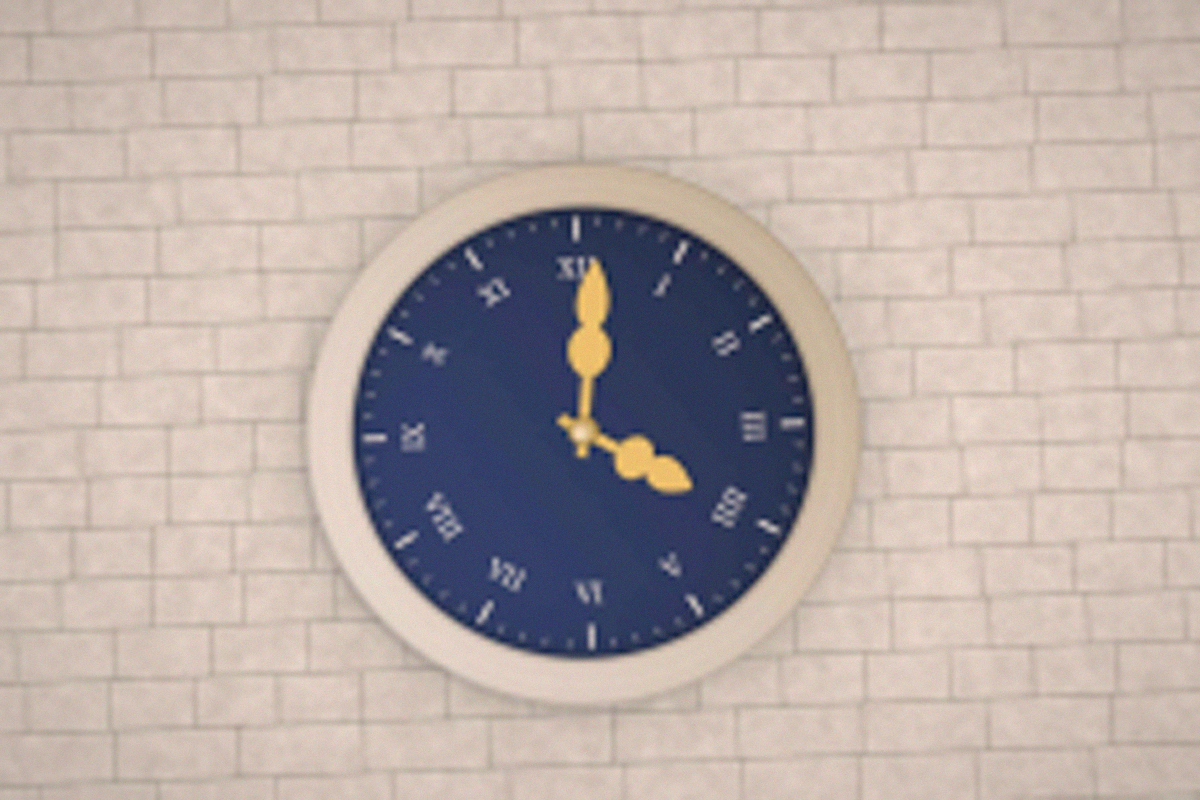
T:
4.01
